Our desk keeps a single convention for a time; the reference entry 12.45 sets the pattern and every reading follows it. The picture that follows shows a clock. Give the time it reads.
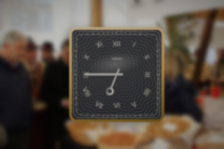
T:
6.45
